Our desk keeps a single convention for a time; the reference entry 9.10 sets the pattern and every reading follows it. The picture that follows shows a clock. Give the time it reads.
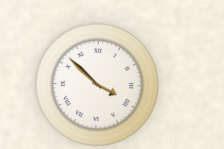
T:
3.52
